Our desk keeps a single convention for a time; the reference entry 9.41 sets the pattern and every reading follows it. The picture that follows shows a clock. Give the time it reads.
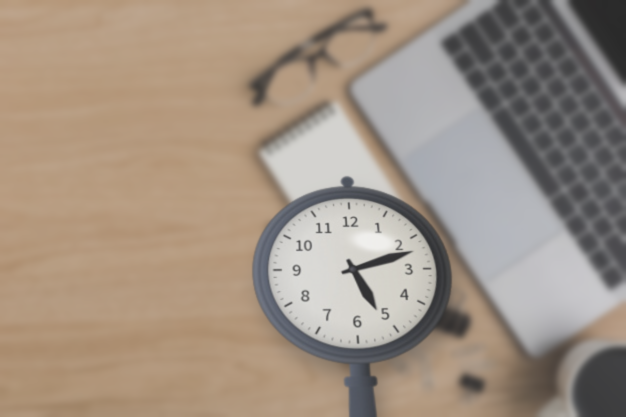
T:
5.12
